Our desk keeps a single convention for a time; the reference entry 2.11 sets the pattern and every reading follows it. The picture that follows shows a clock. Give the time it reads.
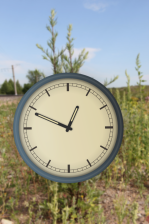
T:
12.49
